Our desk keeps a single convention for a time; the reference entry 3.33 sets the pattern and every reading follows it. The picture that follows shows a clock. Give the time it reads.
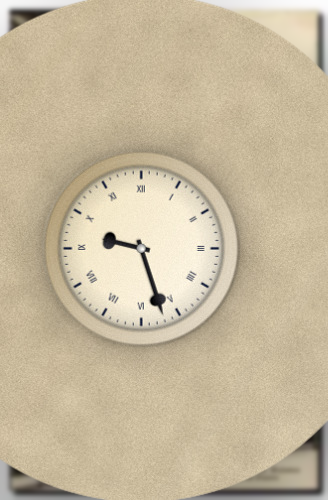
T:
9.27
